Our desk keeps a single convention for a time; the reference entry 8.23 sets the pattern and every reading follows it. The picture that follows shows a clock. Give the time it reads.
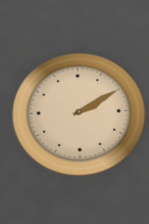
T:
2.10
